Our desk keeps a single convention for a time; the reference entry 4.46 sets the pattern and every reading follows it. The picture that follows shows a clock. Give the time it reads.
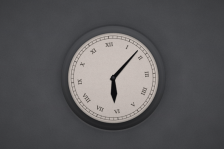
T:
6.08
